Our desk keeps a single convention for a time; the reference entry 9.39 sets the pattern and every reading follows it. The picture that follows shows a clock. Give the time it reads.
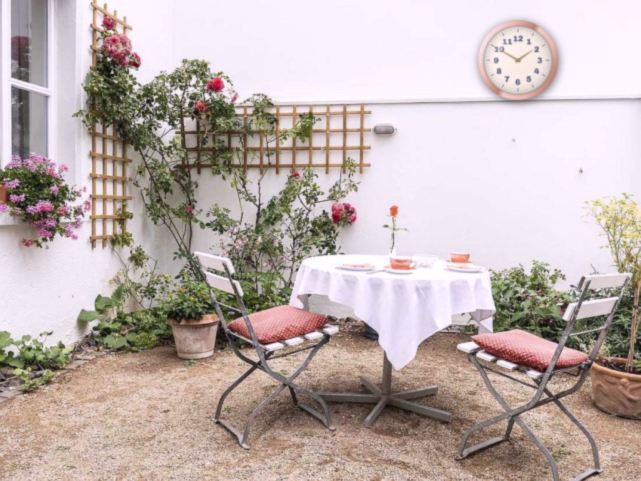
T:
1.50
